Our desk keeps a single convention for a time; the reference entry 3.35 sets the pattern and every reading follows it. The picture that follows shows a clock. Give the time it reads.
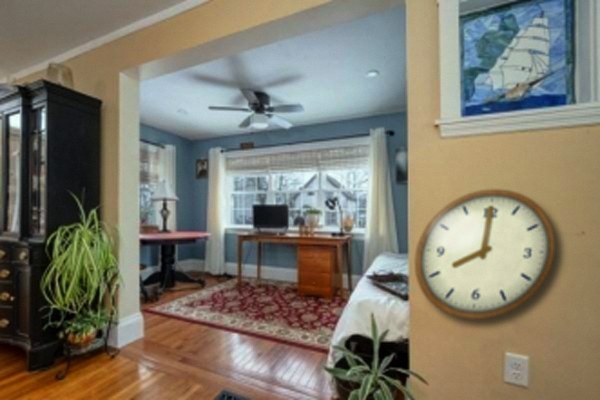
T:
8.00
